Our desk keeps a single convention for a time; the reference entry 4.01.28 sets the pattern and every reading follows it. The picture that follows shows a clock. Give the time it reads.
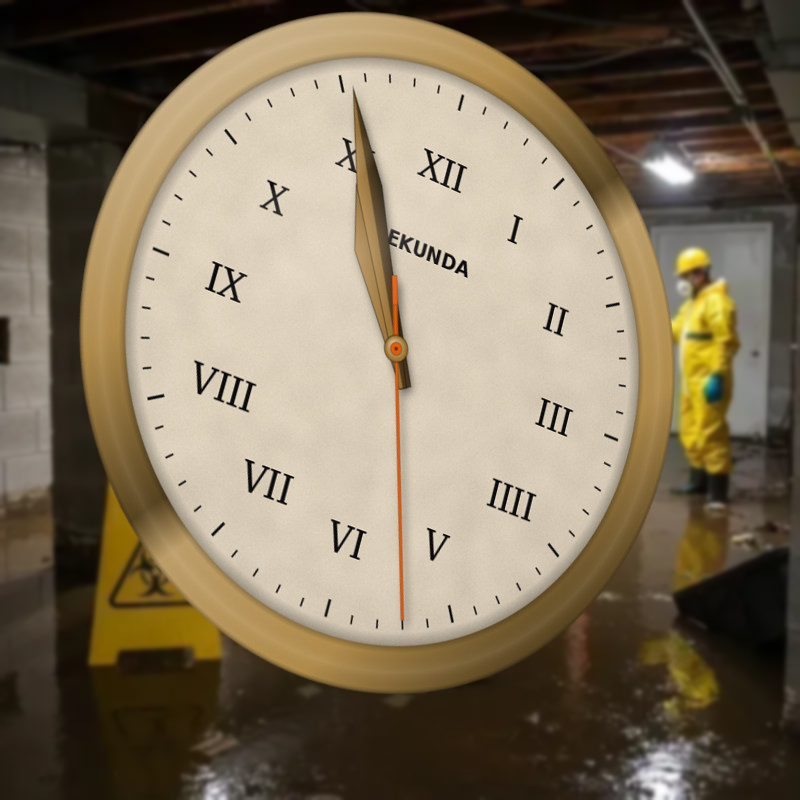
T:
10.55.27
